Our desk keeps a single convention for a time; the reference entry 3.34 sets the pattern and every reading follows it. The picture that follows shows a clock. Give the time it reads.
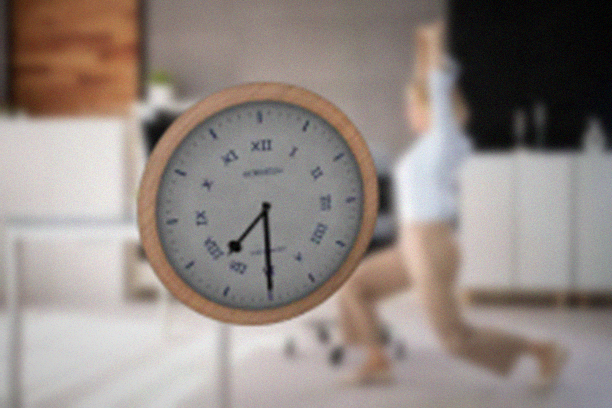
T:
7.30
